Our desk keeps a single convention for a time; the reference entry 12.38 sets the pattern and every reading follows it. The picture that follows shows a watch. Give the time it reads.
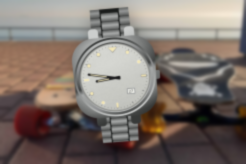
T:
8.47
